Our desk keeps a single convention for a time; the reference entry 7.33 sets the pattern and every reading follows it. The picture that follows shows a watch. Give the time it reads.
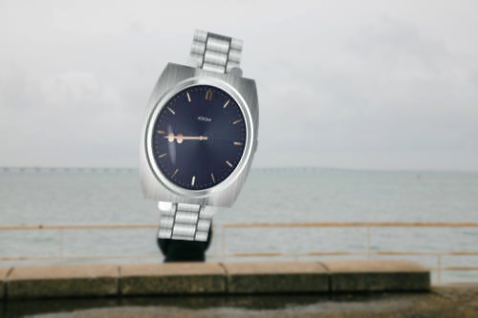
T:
8.44
